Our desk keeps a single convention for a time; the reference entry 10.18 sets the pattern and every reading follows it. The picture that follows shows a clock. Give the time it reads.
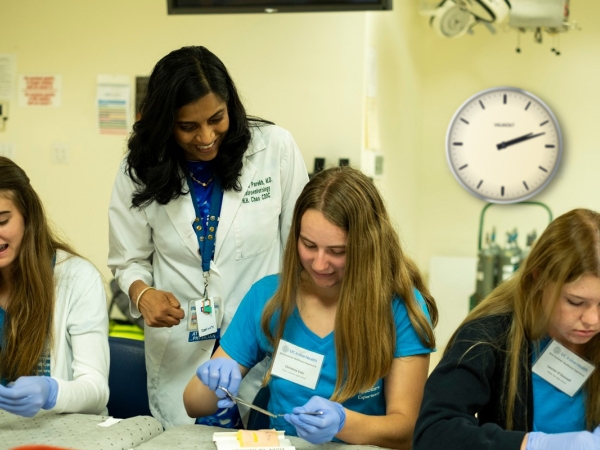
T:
2.12
